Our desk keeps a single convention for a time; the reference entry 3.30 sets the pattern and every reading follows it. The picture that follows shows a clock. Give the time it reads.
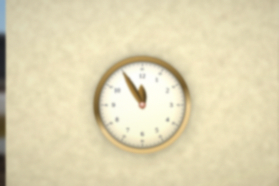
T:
11.55
